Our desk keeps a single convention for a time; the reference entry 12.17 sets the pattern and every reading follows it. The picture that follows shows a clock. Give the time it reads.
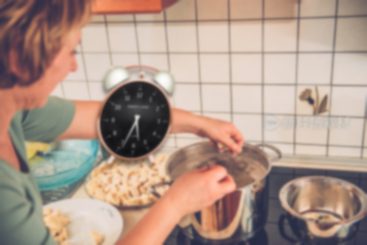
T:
5.34
